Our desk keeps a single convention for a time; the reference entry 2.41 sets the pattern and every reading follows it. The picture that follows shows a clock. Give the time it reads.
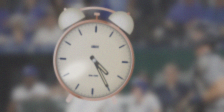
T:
4.25
